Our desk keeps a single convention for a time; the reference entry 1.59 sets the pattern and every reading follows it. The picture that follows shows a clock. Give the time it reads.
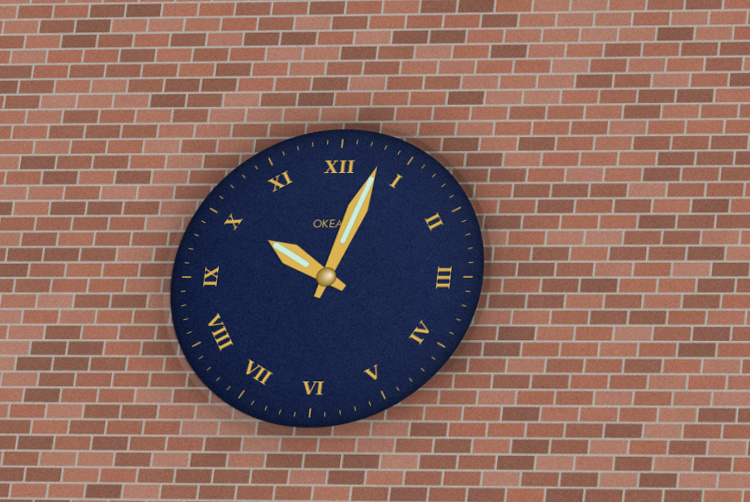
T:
10.03
